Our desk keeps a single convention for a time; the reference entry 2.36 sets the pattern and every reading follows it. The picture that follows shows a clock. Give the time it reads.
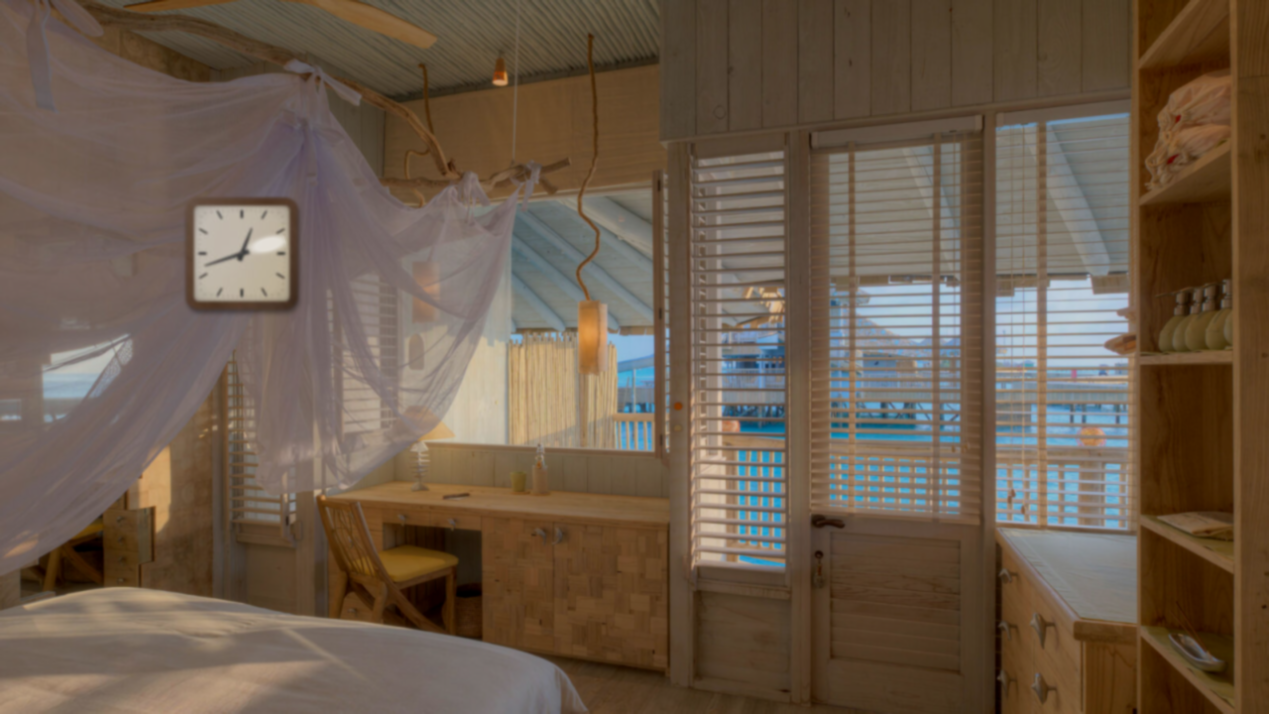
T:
12.42
